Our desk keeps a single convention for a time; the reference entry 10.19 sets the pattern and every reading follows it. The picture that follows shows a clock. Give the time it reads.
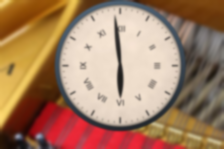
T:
5.59
